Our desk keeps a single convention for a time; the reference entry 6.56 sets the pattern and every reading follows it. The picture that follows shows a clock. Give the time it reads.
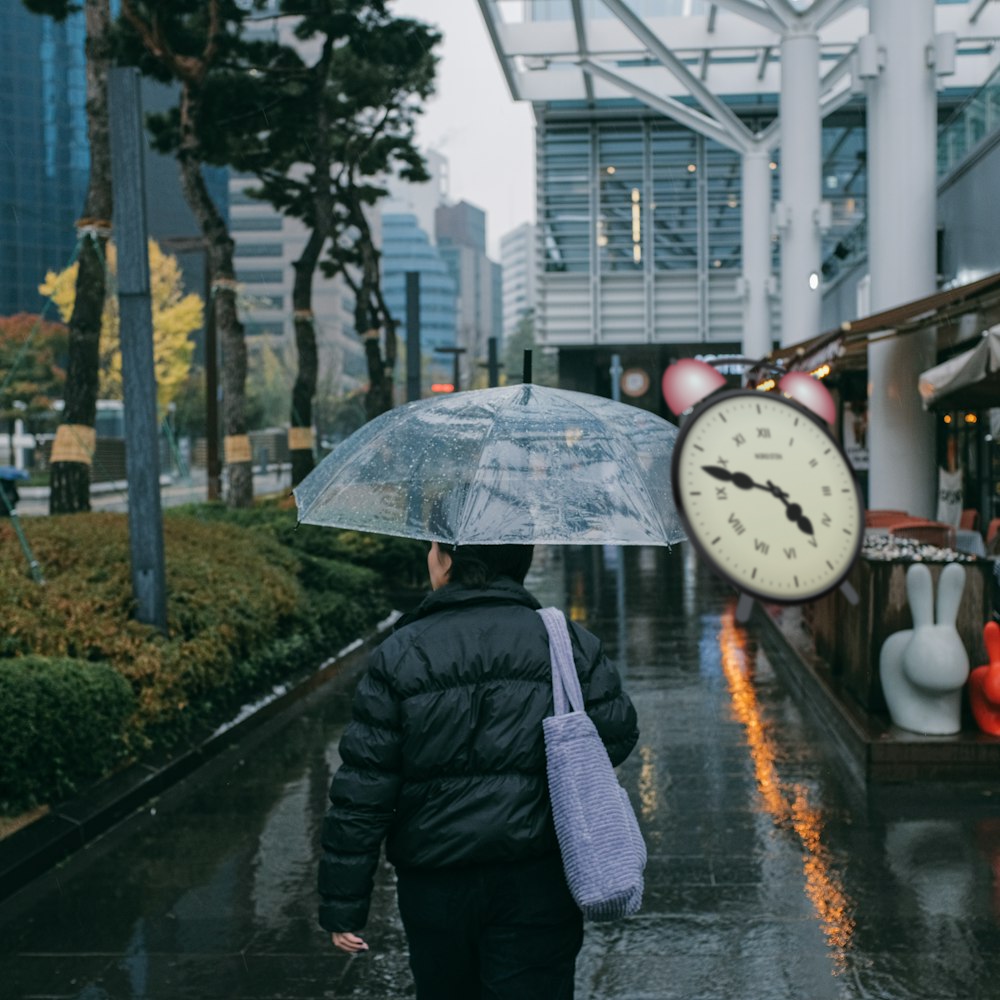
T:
4.48
